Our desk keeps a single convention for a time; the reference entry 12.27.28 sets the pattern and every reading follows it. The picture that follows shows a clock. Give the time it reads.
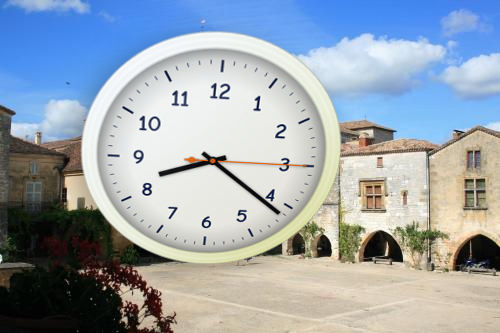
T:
8.21.15
